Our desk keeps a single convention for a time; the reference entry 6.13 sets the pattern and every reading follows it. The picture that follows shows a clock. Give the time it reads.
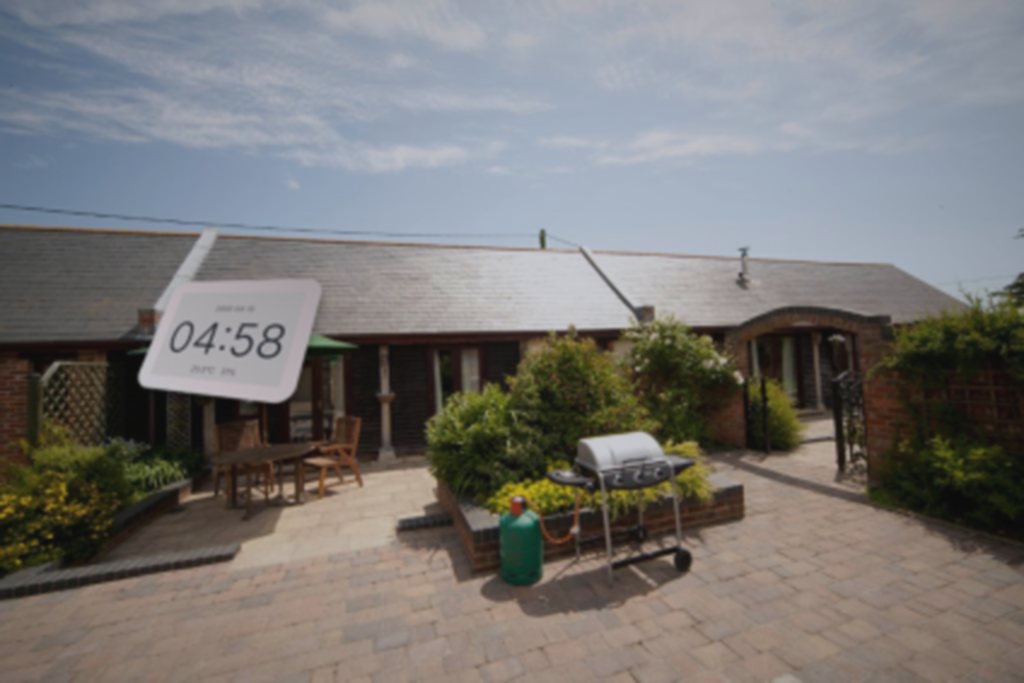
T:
4.58
